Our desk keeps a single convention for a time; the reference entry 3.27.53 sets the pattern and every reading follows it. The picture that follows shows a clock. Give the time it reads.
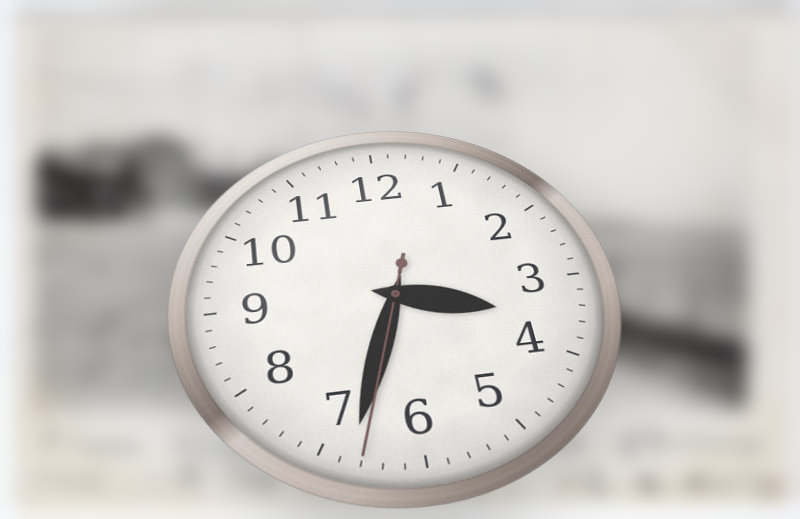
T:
3.33.33
